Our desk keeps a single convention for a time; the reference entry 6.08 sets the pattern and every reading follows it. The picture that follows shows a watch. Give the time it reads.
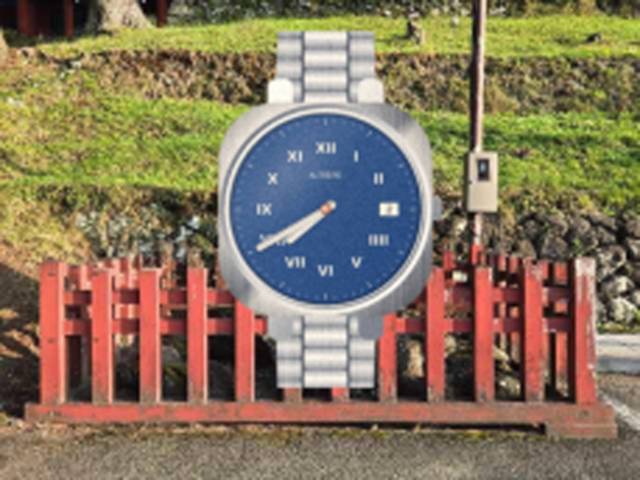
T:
7.40
